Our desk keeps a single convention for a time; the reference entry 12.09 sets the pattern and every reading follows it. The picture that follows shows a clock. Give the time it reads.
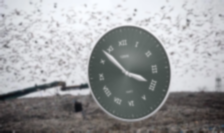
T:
3.53
